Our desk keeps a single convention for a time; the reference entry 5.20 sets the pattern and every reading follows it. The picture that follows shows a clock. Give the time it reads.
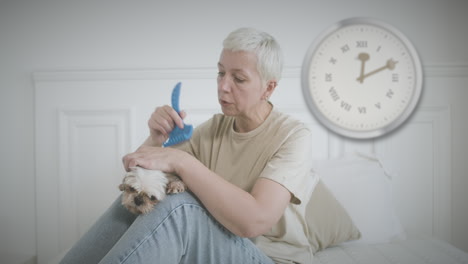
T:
12.11
